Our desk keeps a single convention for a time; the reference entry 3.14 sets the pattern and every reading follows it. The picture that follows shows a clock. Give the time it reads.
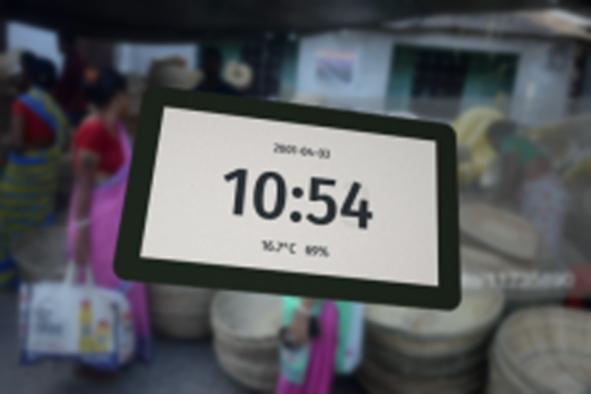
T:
10.54
